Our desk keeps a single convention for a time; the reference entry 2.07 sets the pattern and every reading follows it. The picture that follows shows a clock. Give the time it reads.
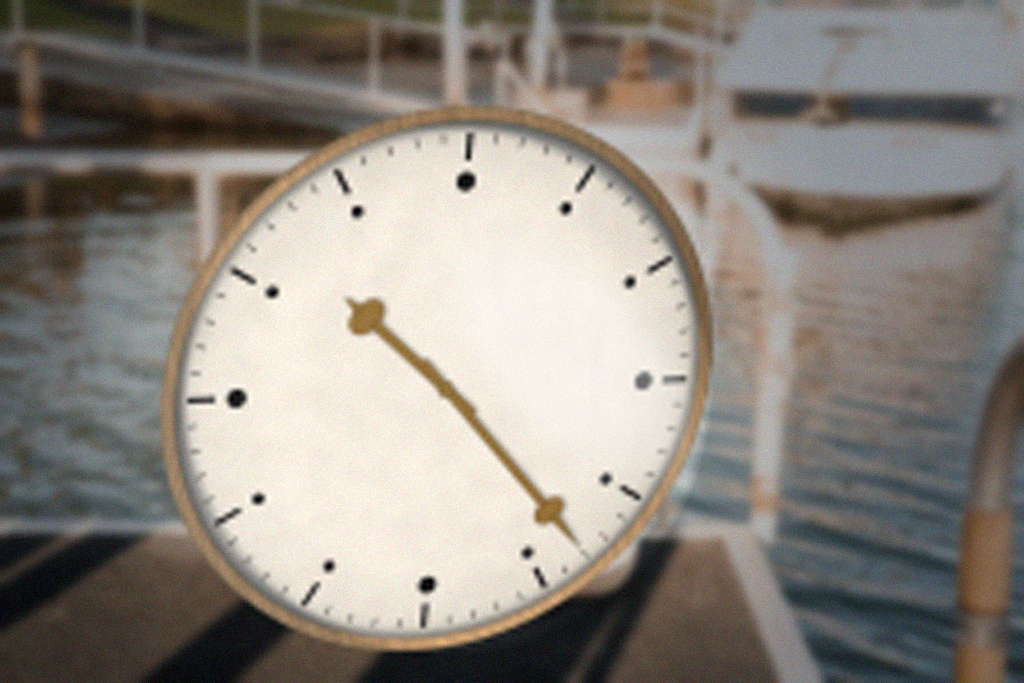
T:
10.23
